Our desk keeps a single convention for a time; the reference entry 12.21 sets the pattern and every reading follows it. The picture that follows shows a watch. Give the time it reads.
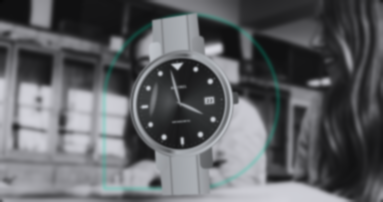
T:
3.58
